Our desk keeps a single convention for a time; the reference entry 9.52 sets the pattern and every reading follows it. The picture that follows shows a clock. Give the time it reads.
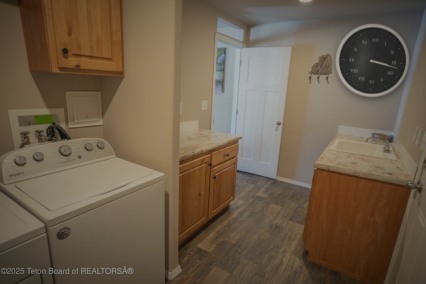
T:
3.17
